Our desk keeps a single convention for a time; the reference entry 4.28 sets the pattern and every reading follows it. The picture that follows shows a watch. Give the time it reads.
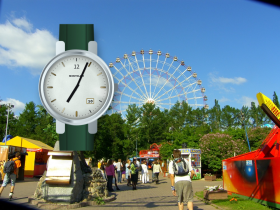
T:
7.04
